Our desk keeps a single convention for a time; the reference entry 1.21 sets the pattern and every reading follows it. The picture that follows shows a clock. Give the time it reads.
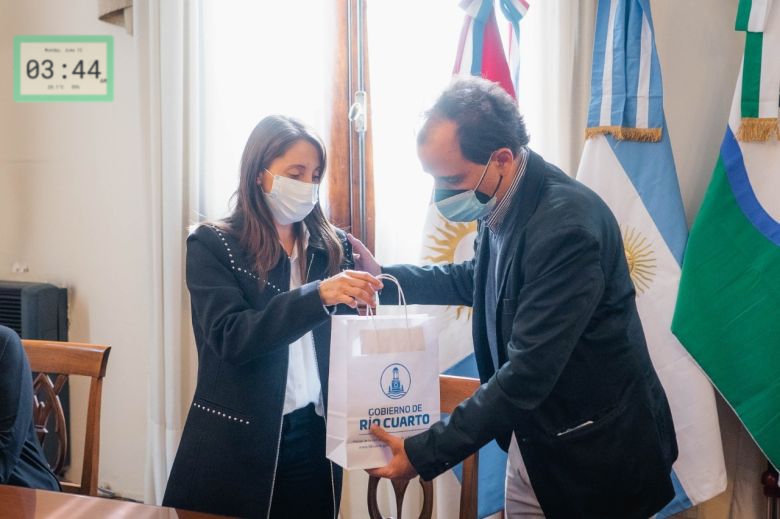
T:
3.44
